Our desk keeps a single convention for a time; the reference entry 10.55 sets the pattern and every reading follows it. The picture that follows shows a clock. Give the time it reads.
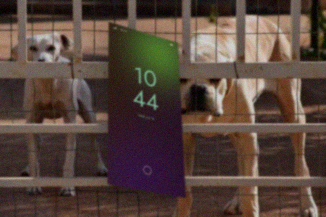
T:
10.44
